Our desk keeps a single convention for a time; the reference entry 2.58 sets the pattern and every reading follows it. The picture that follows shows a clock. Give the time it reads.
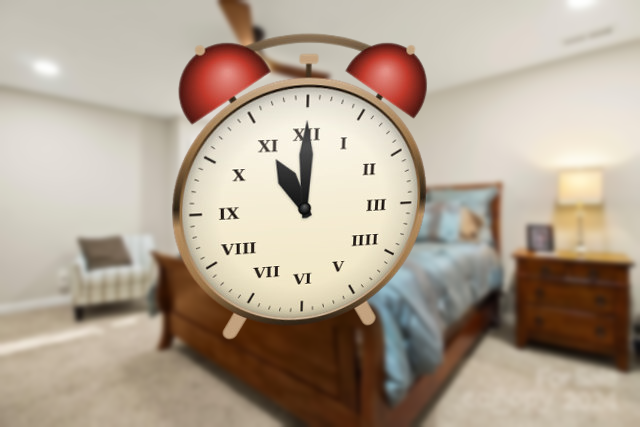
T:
11.00
